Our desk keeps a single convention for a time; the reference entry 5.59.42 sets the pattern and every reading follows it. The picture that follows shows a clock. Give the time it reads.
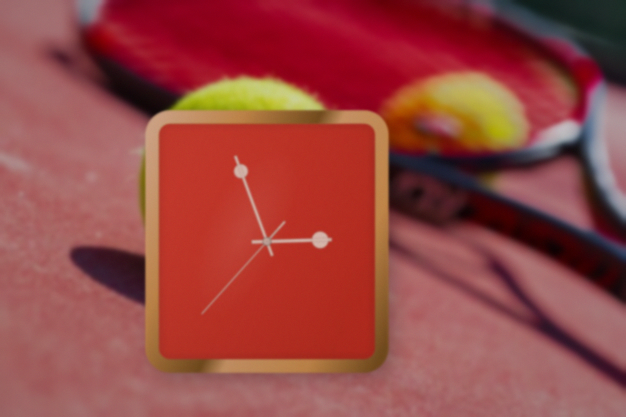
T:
2.56.37
